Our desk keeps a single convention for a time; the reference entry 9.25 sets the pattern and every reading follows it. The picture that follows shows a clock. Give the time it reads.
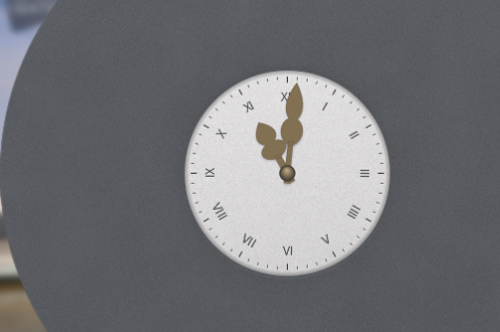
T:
11.01
